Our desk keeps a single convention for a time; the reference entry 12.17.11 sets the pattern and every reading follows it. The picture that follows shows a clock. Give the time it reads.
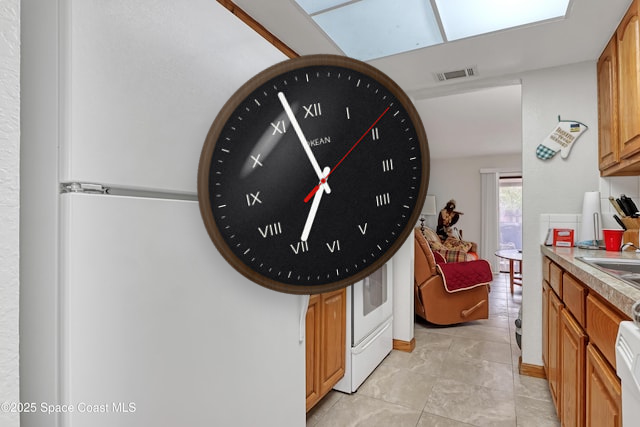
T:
6.57.09
